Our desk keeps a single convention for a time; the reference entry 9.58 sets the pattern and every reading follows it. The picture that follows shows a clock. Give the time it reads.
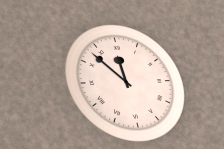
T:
11.53
